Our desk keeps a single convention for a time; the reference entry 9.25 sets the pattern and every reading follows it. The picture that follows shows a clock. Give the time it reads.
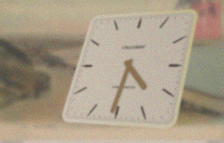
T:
4.31
